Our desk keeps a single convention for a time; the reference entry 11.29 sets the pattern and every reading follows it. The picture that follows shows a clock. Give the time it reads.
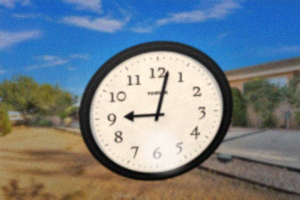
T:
9.02
